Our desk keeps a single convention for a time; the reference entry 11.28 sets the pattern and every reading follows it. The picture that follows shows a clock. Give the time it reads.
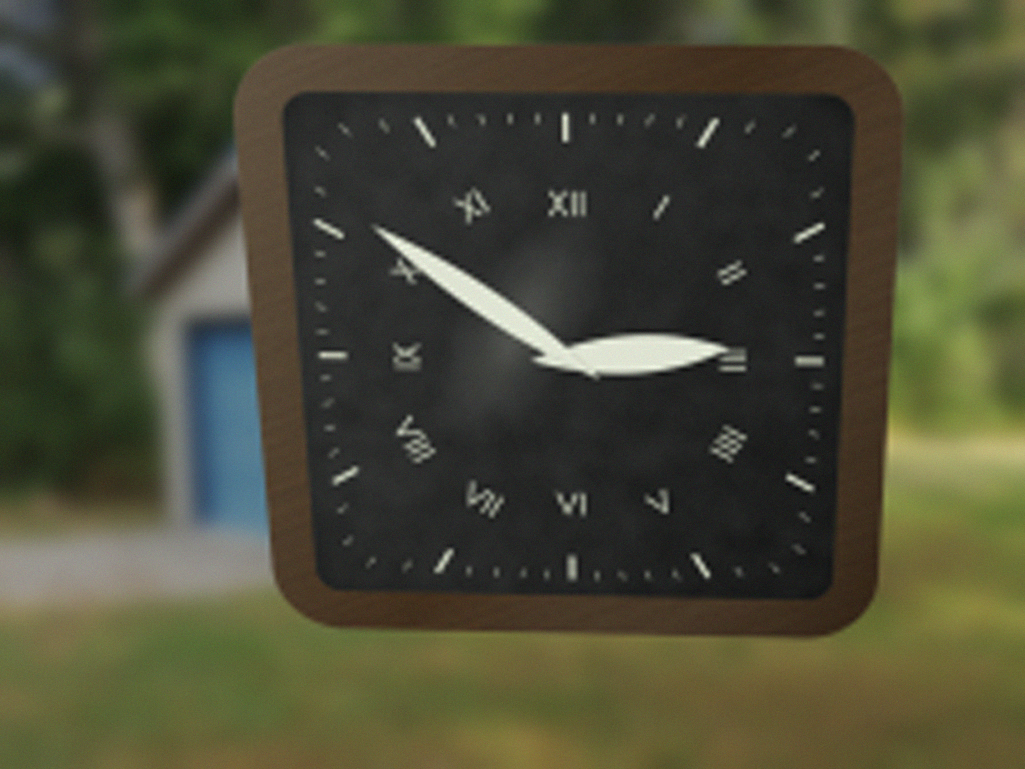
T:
2.51
